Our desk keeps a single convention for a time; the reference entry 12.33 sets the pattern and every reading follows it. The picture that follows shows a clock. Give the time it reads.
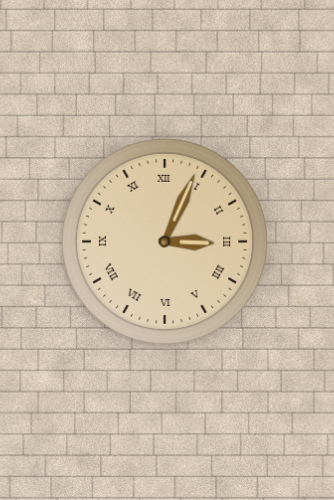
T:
3.04
